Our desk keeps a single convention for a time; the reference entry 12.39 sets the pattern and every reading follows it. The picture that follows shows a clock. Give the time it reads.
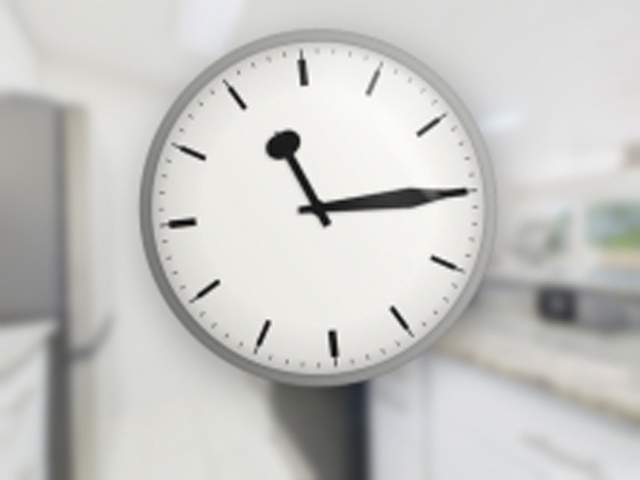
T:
11.15
